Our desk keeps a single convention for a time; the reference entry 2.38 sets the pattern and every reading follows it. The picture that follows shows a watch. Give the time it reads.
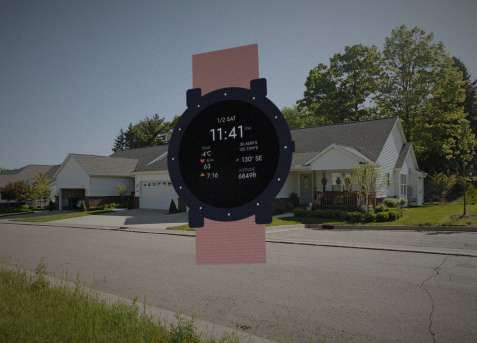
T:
11.41
